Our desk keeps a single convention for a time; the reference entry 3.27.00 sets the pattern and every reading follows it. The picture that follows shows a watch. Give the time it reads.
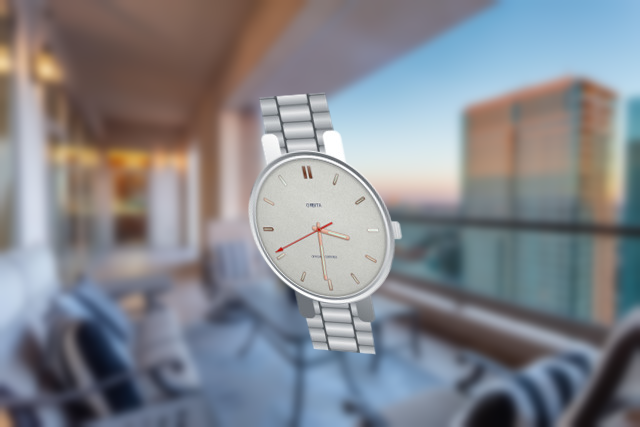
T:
3.30.41
